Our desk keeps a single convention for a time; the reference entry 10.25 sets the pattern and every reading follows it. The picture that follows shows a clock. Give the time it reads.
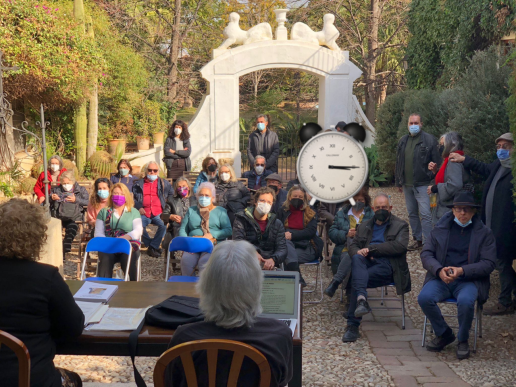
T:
3.15
